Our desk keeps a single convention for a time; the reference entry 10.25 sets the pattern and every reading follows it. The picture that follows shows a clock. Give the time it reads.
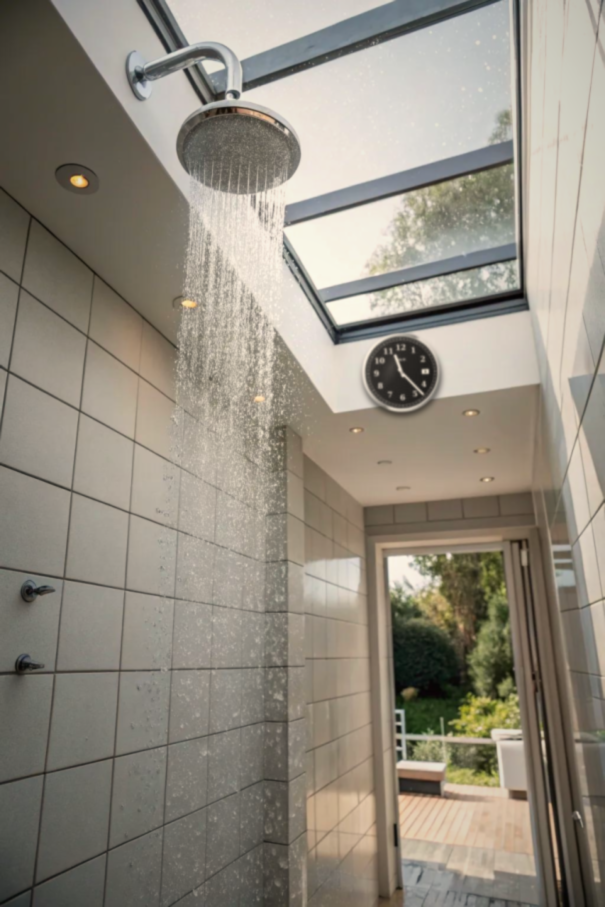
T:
11.23
